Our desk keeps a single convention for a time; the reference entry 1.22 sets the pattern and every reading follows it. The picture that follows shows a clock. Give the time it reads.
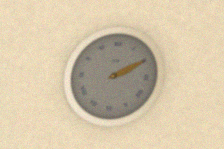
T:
2.10
